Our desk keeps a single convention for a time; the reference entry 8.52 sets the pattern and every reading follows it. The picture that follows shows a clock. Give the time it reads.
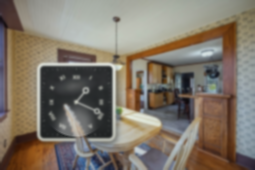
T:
1.19
